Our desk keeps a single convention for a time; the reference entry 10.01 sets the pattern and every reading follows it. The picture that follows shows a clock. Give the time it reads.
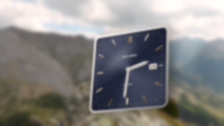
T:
2.31
